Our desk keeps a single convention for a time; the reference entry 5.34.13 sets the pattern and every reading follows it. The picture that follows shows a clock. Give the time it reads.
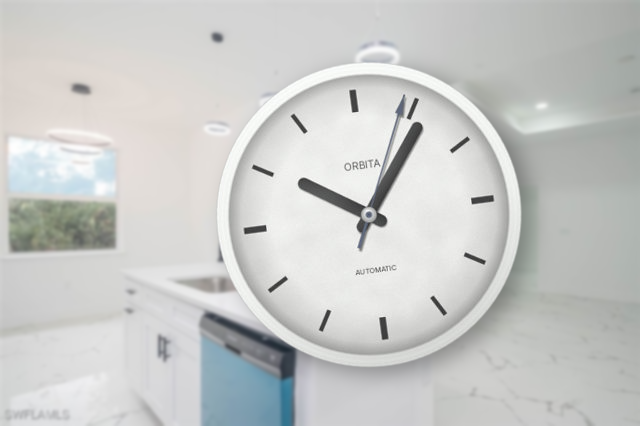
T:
10.06.04
